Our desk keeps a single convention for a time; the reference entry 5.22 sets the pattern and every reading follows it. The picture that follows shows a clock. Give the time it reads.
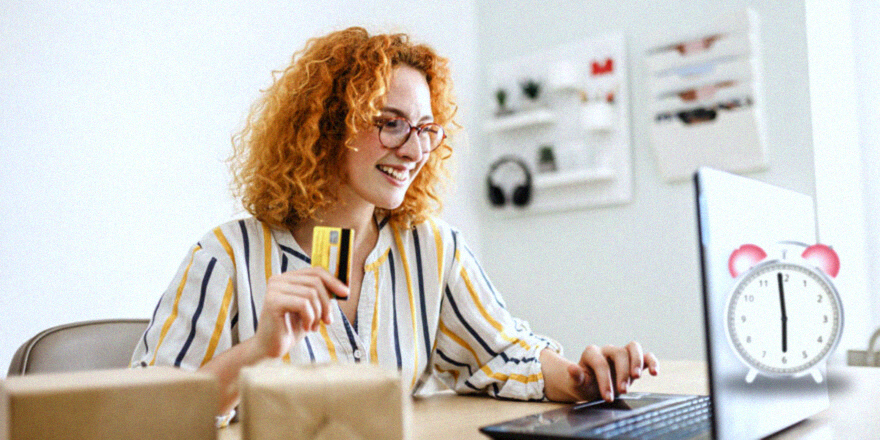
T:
5.59
